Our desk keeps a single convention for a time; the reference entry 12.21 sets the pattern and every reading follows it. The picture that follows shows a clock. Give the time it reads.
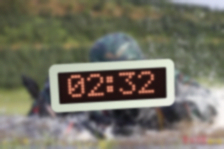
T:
2.32
